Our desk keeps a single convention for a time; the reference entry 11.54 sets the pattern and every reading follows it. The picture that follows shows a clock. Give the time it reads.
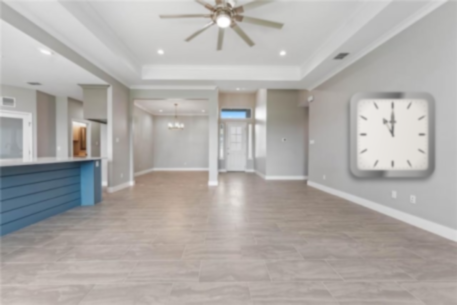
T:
11.00
